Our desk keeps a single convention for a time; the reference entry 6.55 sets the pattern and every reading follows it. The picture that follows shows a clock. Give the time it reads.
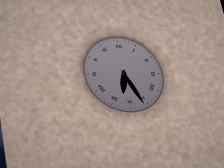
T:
6.26
